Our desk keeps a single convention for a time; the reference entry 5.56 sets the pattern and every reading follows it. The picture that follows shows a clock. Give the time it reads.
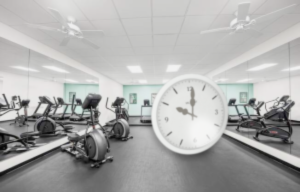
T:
10.01
